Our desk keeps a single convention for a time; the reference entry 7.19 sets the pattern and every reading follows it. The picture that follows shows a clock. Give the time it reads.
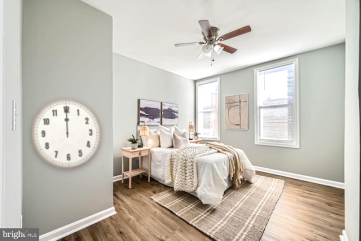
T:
12.00
